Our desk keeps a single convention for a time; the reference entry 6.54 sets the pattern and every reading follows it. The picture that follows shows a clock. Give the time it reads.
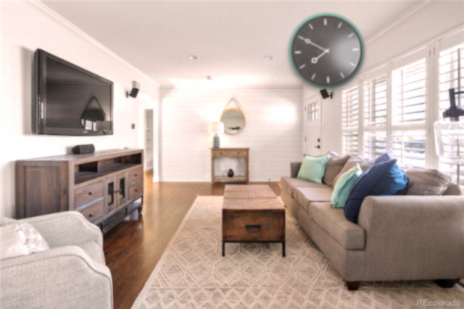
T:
7.50
